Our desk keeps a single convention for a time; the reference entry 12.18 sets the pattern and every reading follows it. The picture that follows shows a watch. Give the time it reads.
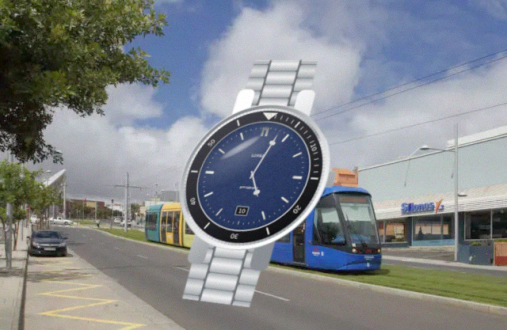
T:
5.03
